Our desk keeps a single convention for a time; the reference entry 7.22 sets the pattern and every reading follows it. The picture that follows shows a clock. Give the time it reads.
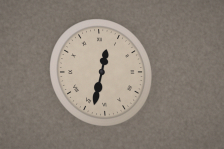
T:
12.33
